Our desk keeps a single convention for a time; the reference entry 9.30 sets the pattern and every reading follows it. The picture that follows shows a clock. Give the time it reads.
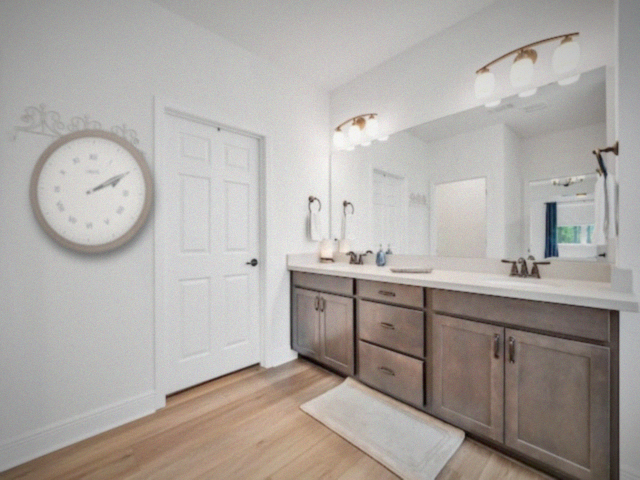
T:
2.10
